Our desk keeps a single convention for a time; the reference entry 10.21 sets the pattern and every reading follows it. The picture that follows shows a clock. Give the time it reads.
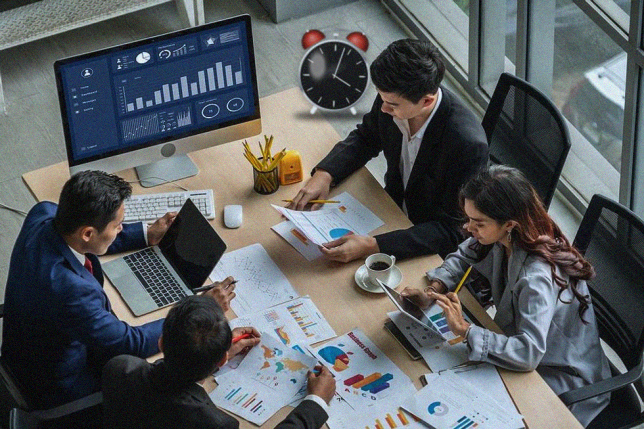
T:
4.03
